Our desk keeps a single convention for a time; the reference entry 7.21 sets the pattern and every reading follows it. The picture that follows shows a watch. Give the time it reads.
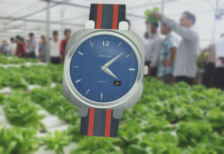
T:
4.08
